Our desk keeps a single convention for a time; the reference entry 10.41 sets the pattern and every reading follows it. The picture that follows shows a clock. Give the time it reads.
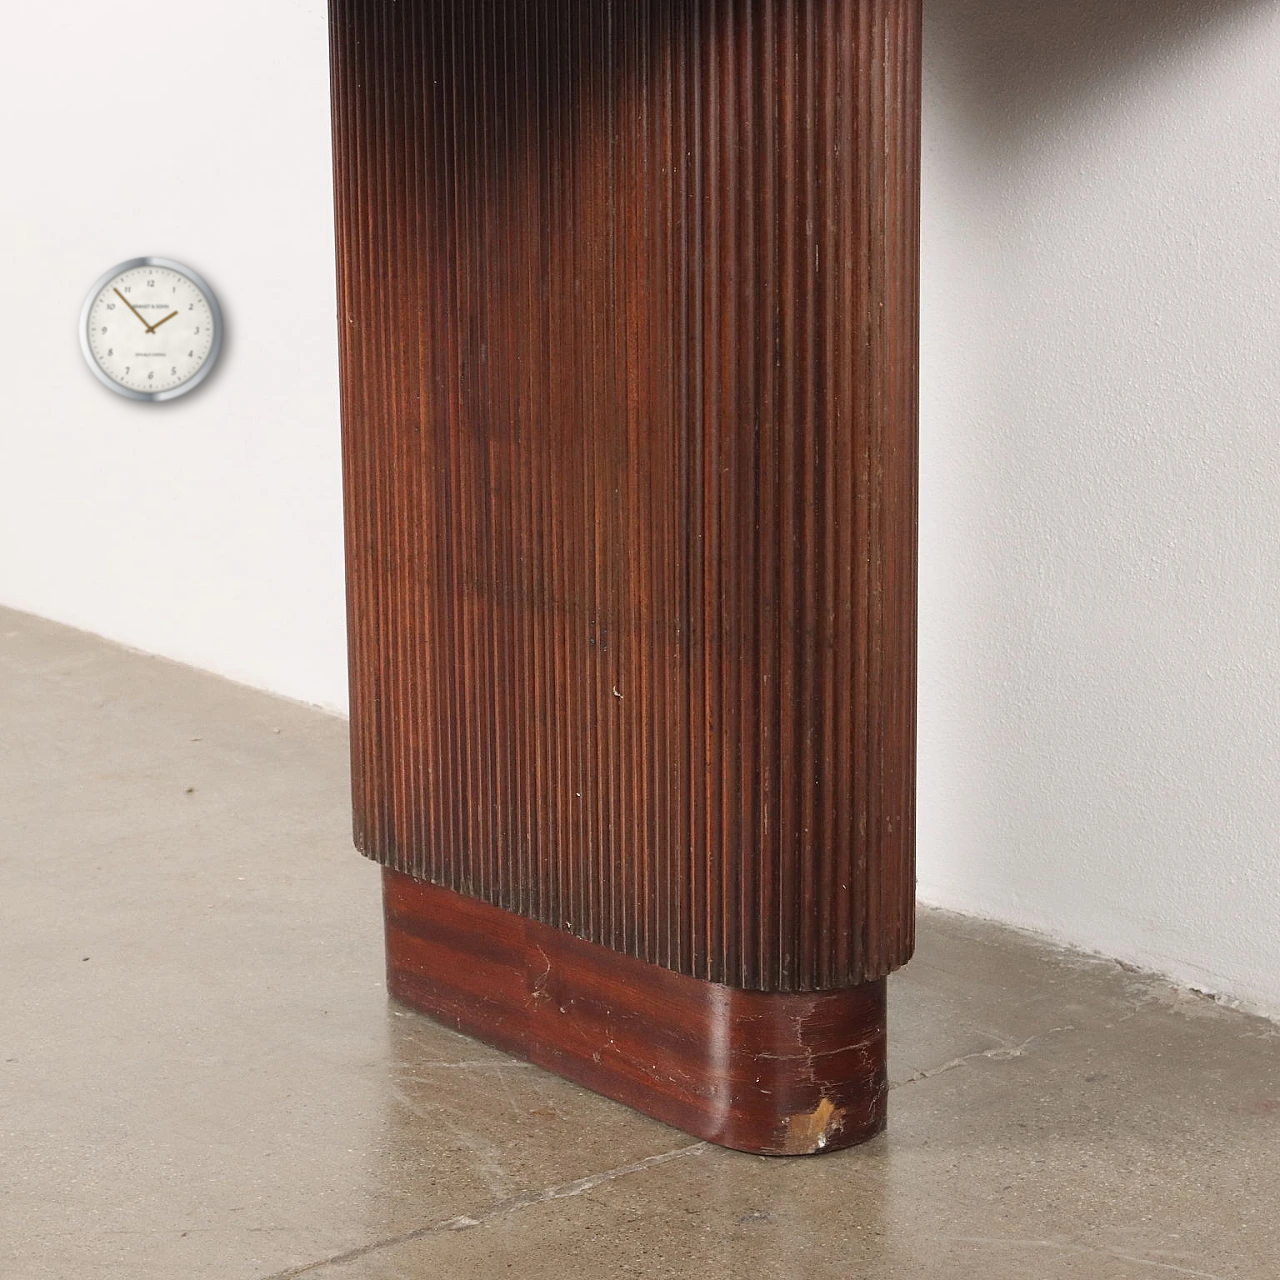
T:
1.53
